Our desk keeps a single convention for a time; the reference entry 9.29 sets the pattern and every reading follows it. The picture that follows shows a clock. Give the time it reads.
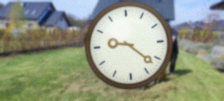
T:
9.22
